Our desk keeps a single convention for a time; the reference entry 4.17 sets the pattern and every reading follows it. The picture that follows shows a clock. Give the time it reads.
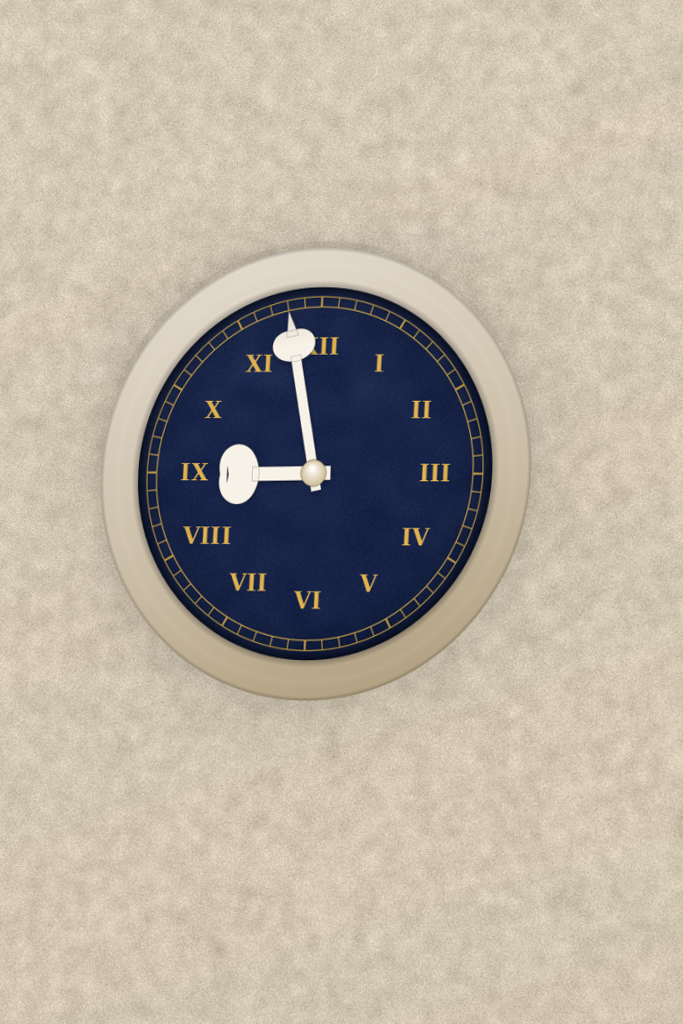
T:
8.58
